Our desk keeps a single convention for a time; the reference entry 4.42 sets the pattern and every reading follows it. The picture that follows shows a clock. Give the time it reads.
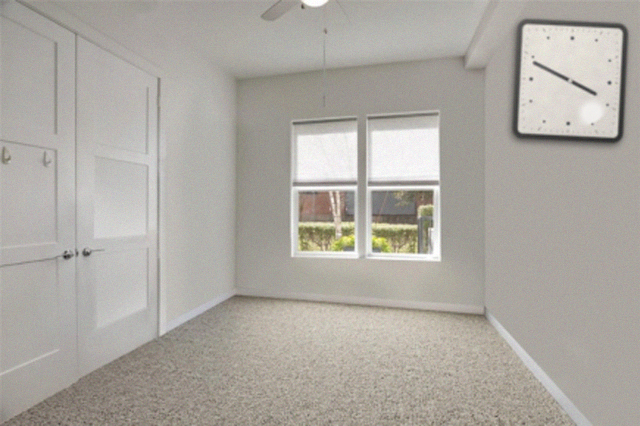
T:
3.49
